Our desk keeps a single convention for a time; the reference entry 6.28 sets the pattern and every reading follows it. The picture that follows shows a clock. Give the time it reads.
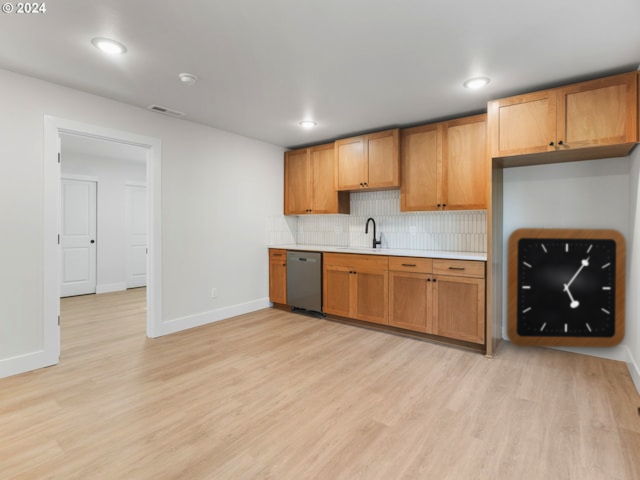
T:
5.06
